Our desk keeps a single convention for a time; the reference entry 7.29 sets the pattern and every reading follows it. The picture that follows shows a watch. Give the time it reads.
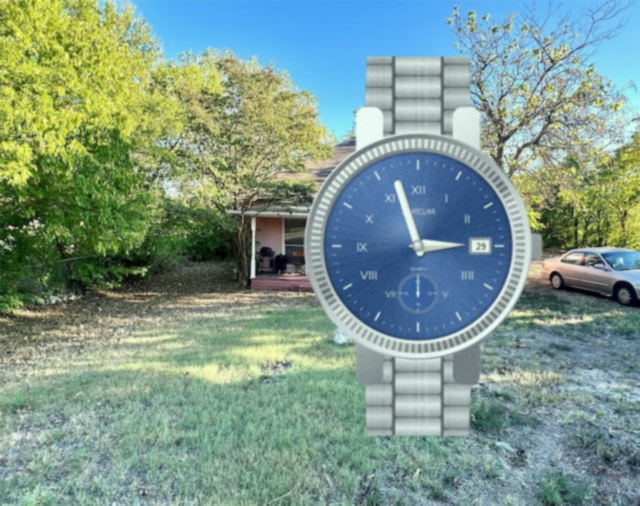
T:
2.57
